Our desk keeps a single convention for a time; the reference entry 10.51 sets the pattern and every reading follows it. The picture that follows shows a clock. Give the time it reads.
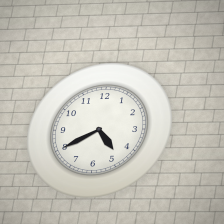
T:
4.40
